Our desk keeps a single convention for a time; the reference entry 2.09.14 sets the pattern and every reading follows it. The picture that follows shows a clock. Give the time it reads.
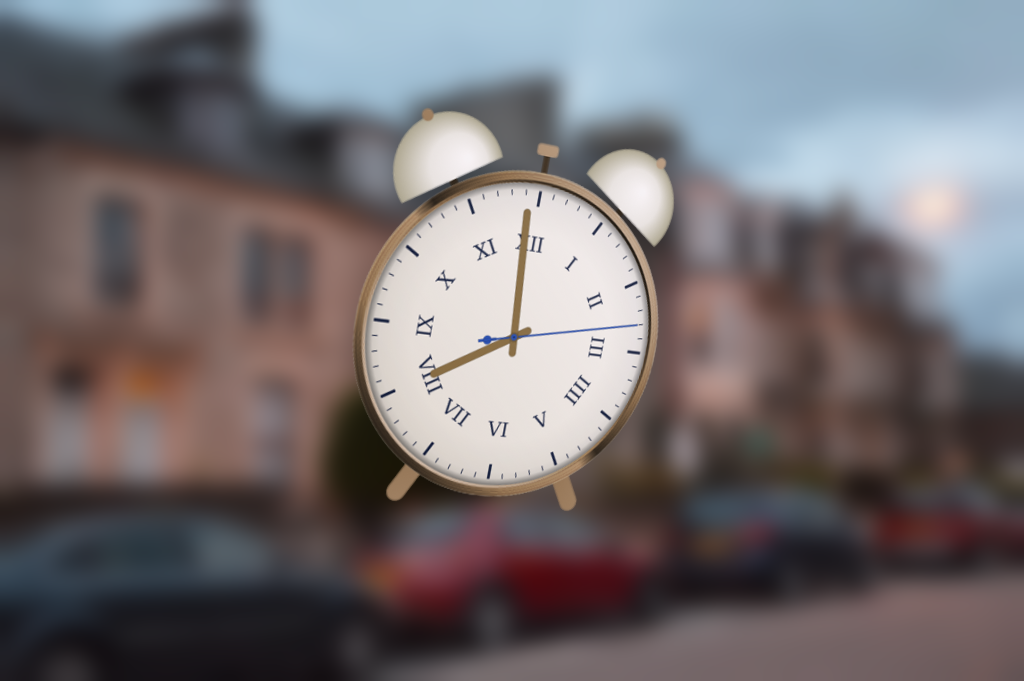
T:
7.59.13
